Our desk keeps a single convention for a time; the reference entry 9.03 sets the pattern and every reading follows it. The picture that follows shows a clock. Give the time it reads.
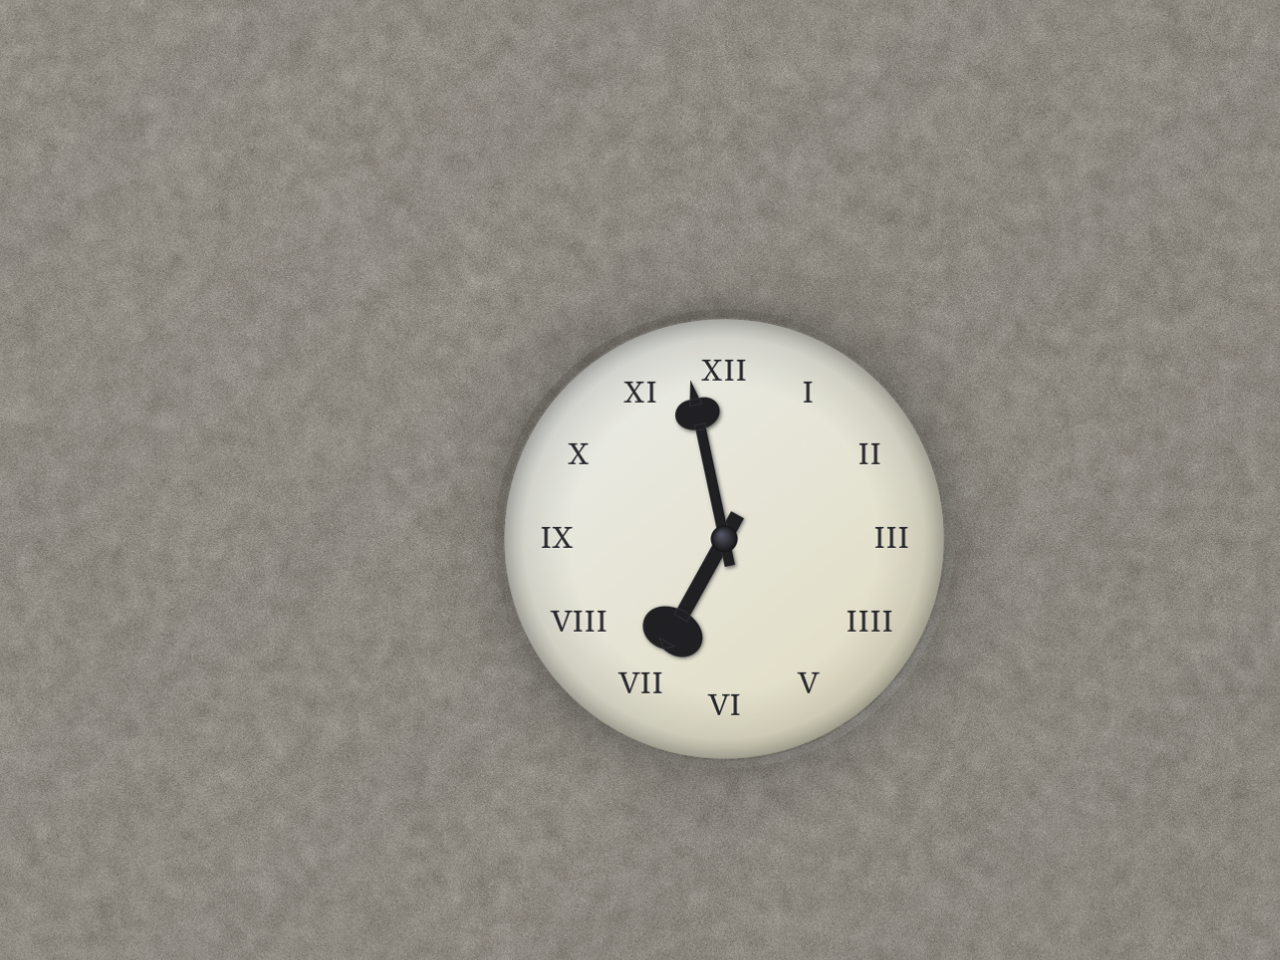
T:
6.58
